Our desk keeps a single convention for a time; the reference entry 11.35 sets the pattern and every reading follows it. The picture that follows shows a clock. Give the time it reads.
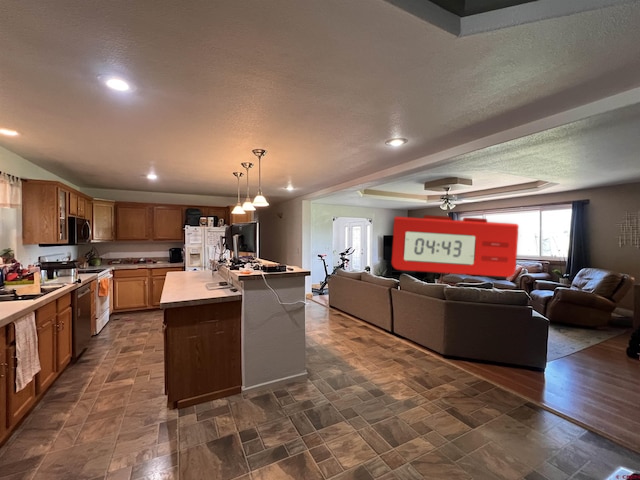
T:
4.43
